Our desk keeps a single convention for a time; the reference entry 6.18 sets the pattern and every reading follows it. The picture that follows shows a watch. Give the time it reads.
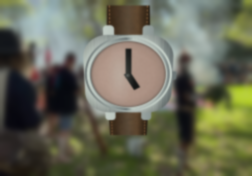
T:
5.00
